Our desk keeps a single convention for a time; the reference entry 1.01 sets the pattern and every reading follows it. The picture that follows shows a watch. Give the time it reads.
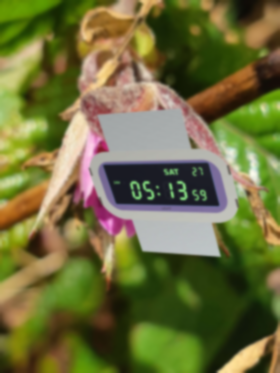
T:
5.13
